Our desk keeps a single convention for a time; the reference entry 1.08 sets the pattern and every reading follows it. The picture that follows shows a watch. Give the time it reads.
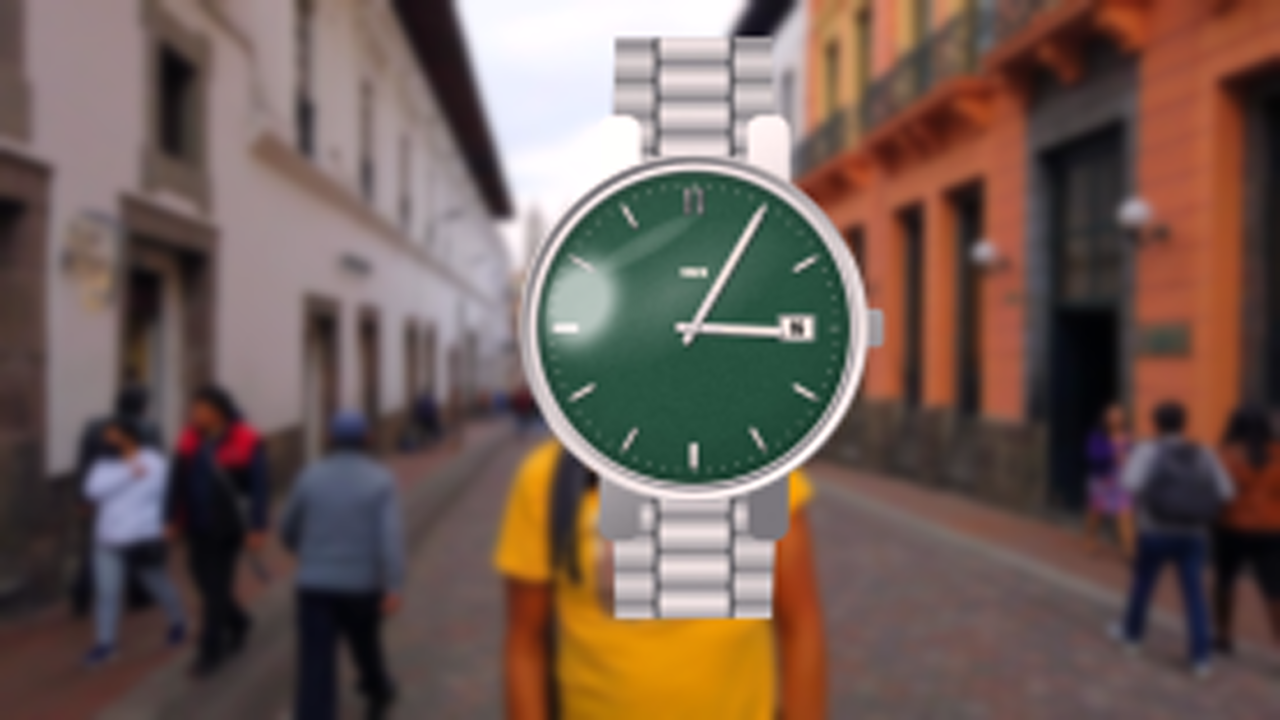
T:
3.05
